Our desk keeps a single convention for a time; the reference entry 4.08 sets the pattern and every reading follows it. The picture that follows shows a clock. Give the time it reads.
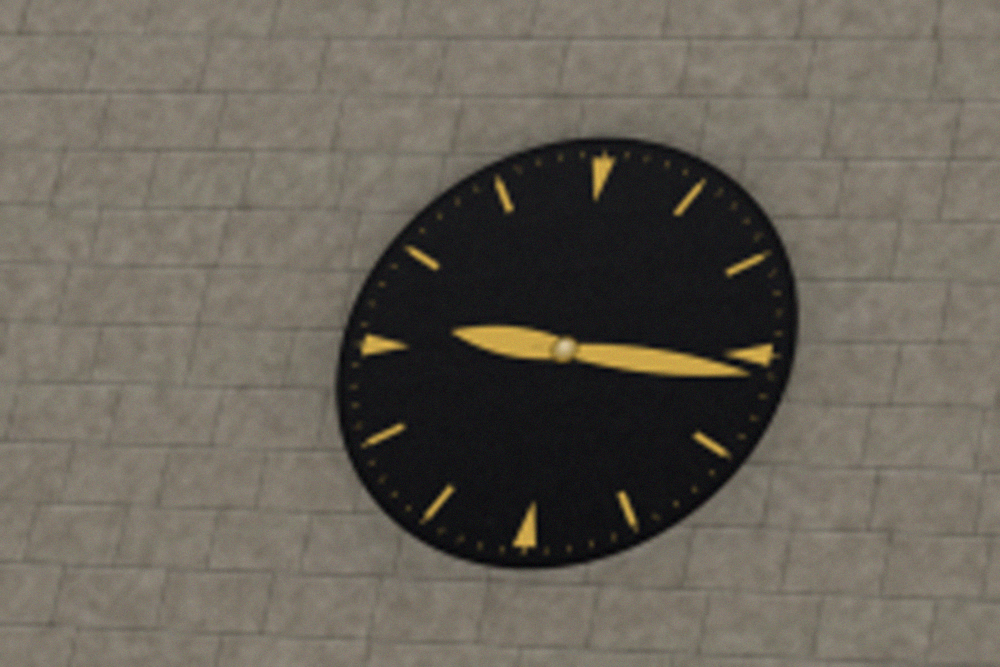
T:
9.16
